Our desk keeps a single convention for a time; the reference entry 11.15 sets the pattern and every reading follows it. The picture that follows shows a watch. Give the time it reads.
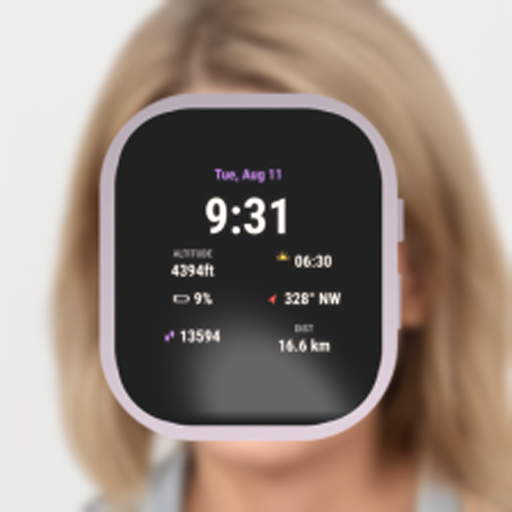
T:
9.31
